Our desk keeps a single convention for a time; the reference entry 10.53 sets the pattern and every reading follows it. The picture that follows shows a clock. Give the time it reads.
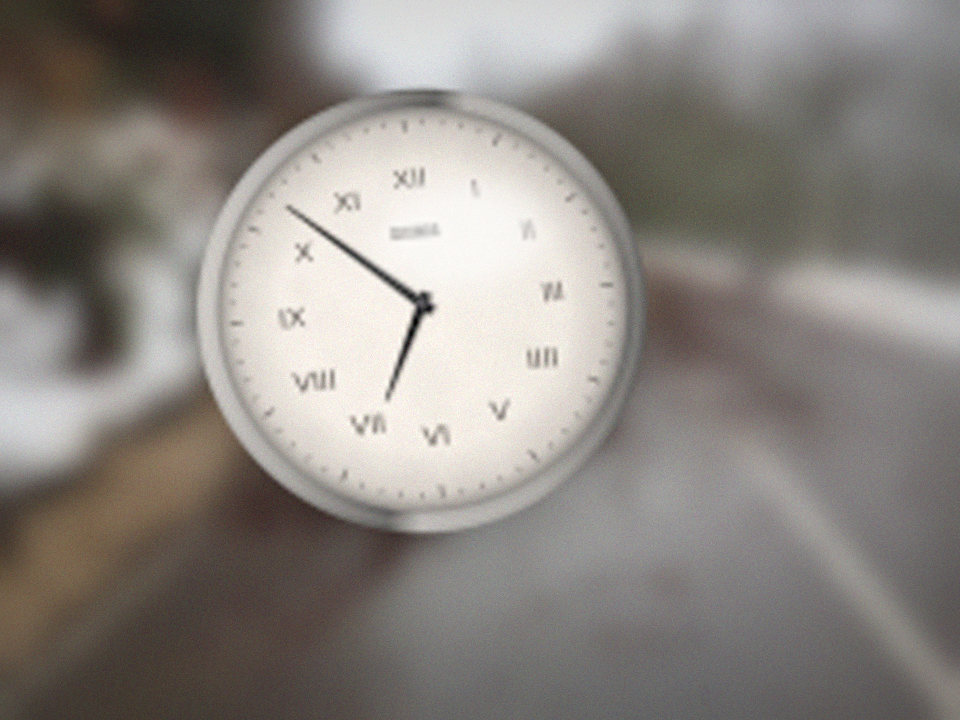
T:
6.52
